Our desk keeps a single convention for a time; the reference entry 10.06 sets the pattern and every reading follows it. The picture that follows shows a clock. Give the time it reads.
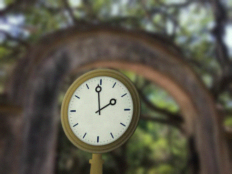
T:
1.59
